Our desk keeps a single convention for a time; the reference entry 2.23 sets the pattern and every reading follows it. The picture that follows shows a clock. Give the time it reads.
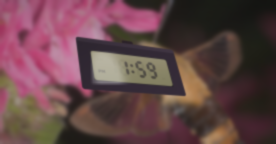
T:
1.59
